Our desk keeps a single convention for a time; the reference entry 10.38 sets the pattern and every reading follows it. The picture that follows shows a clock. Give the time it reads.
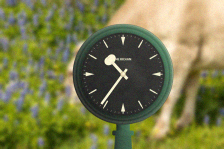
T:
10.36
